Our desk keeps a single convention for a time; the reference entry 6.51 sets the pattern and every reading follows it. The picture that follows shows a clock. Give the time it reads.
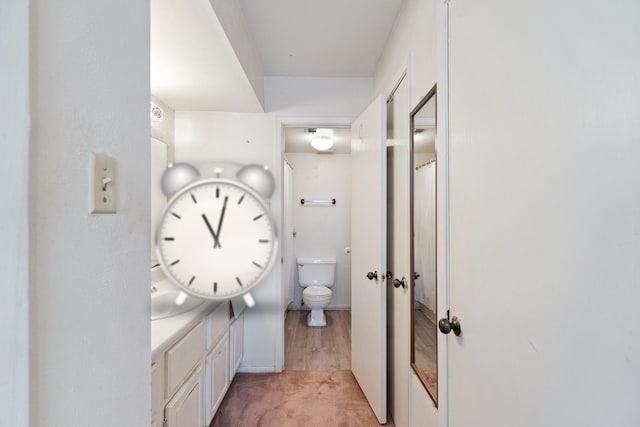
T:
11.02
